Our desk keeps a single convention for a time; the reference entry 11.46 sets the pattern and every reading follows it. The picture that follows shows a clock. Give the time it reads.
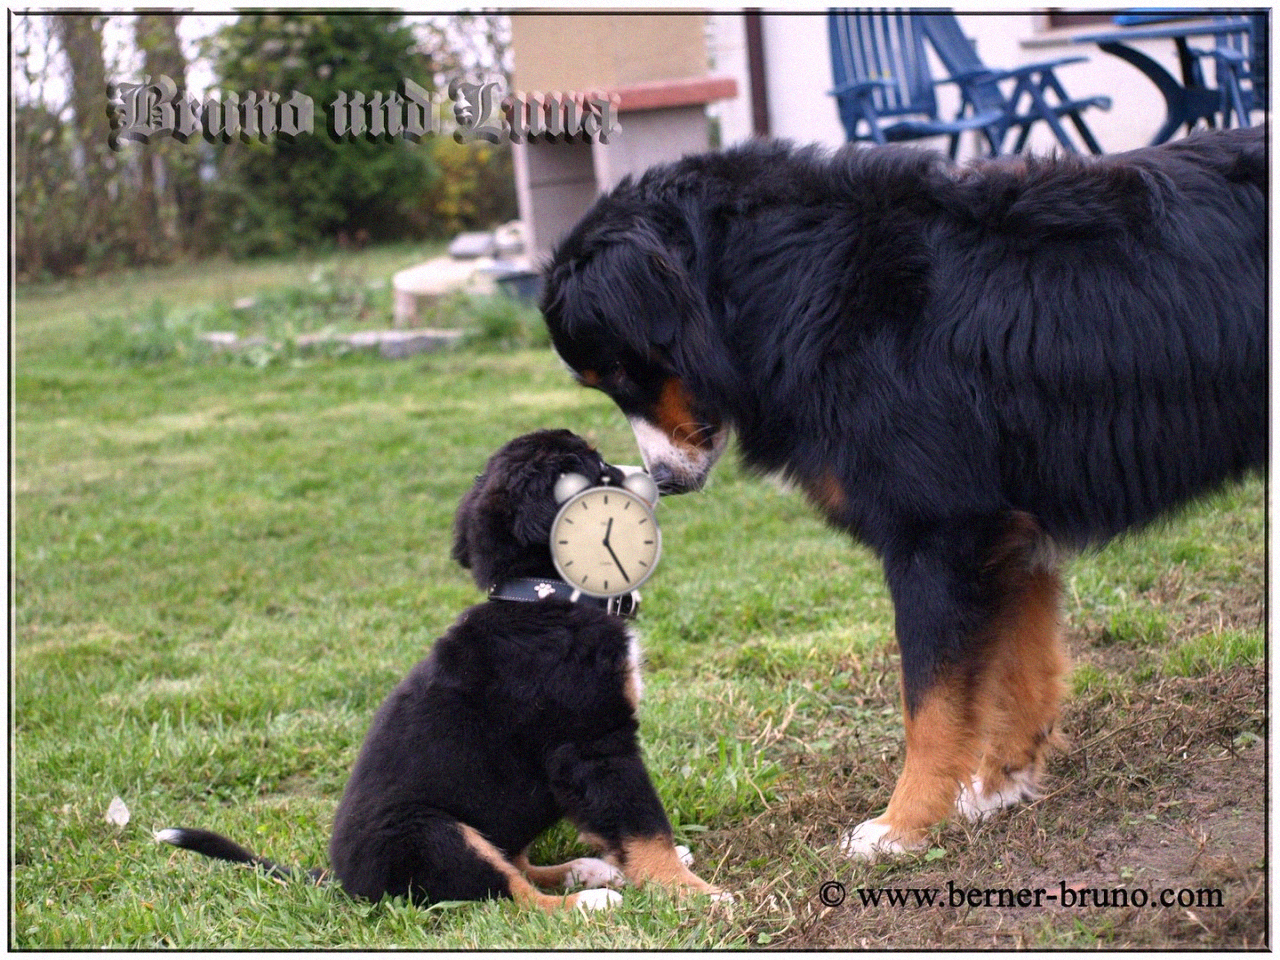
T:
12.25
